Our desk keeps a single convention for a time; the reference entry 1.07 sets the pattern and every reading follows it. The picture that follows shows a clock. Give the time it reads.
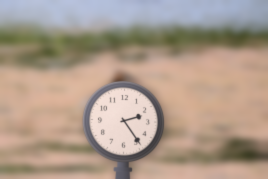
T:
2.24
